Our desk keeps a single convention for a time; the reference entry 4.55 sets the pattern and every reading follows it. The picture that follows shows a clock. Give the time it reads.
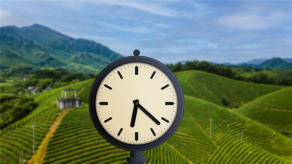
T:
6.22
